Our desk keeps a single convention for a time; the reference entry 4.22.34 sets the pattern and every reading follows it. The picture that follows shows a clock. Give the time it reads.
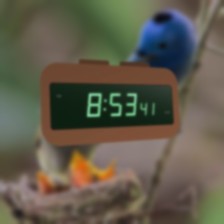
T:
8.53.41
